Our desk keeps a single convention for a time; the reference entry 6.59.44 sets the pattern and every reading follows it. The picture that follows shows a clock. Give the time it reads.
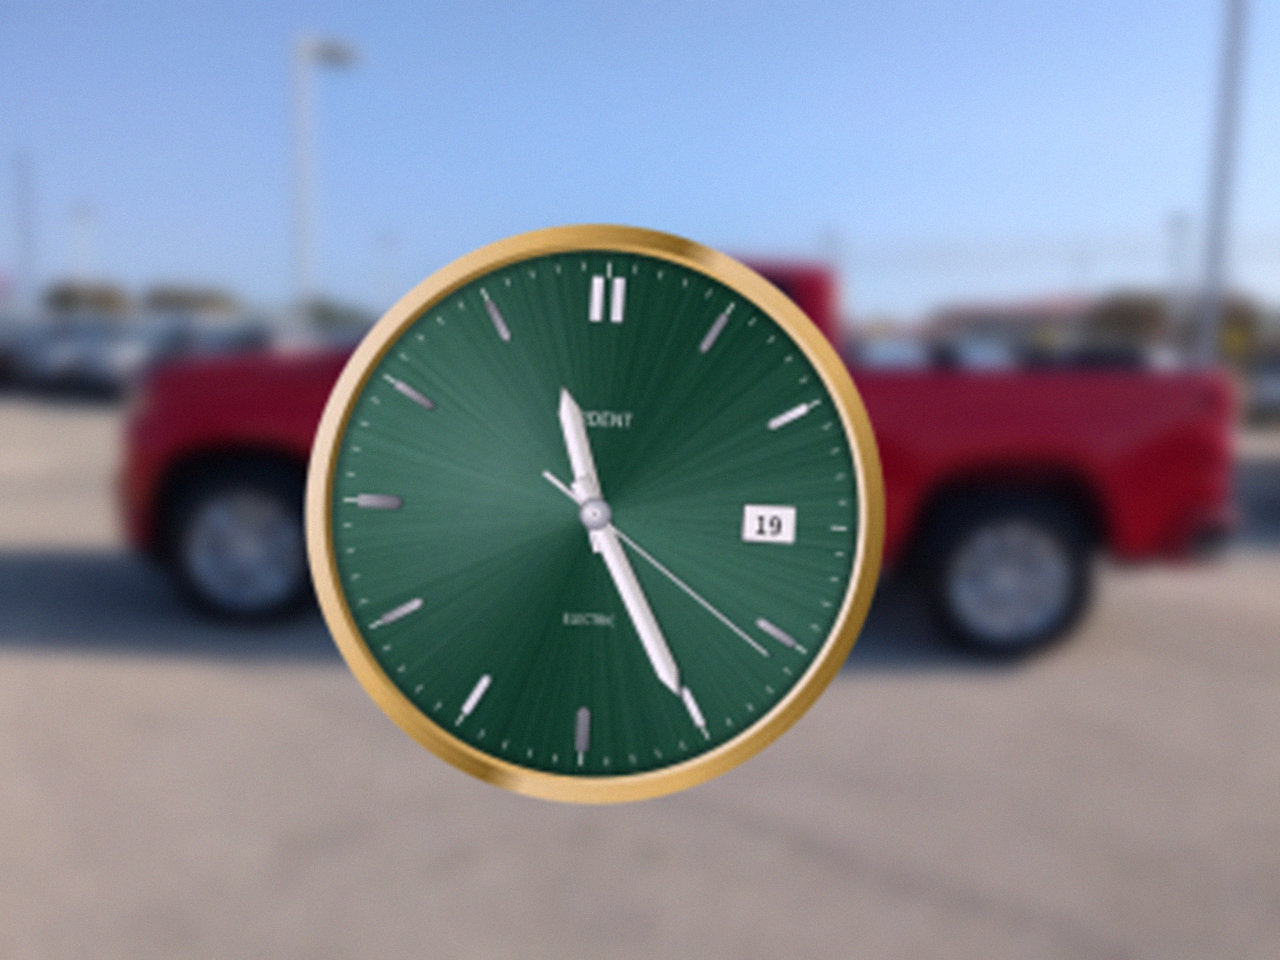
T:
11.25.21
